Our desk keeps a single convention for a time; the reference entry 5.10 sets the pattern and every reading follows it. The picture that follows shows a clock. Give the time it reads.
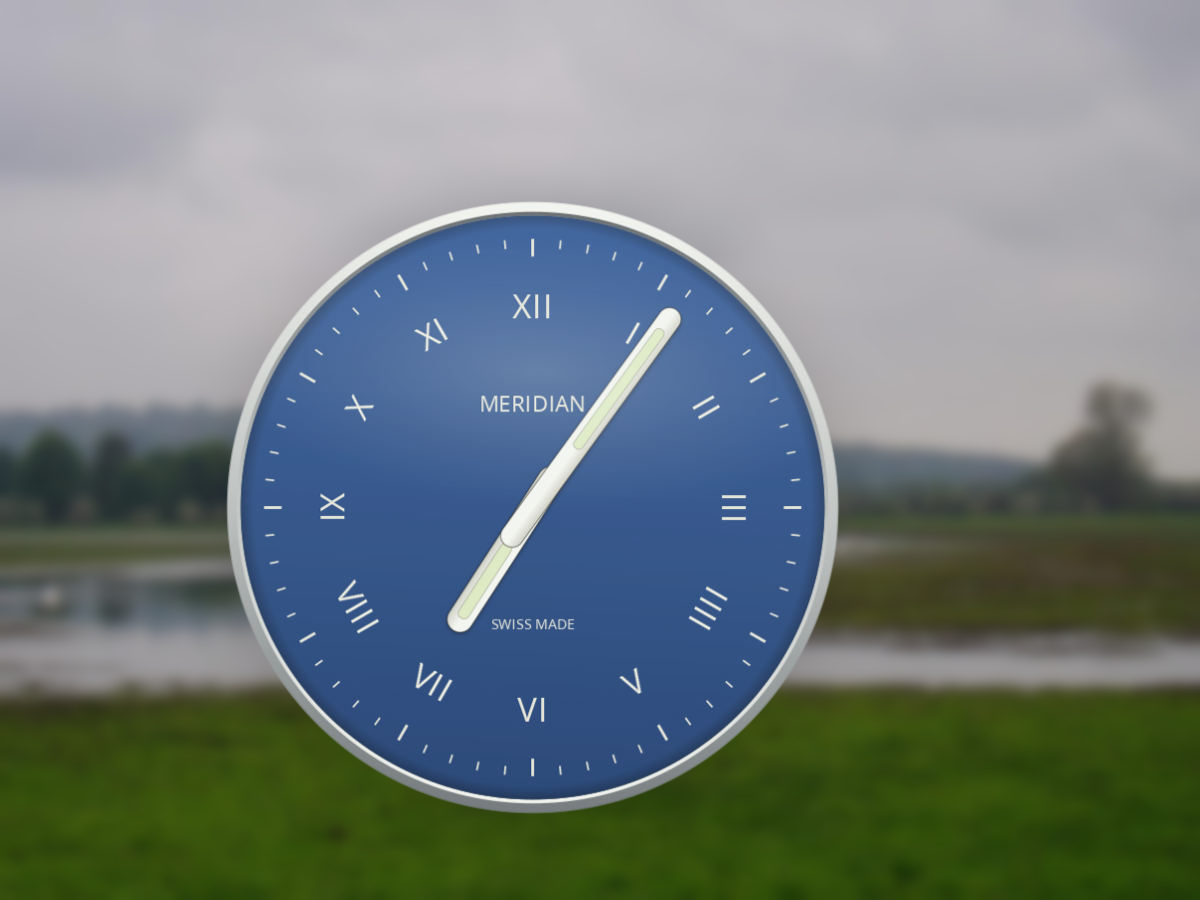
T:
7.06
